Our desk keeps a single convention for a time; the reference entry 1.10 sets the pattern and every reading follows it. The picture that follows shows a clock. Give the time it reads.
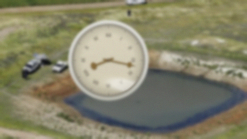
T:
8.17
